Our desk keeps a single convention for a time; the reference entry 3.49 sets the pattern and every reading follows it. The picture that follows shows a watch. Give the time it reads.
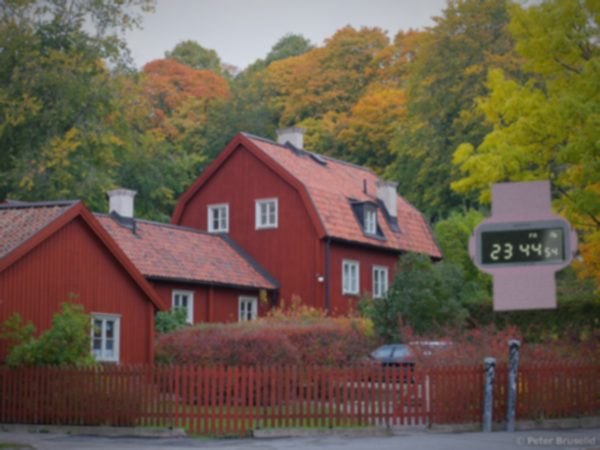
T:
23.44
